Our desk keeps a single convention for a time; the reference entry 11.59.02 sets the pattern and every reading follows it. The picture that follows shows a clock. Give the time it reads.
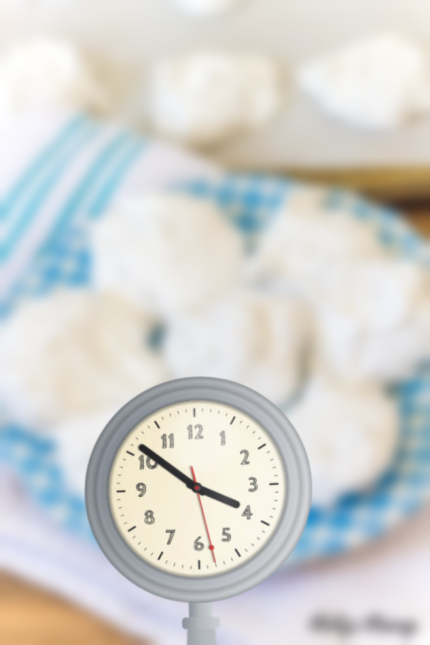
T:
3.51.28
